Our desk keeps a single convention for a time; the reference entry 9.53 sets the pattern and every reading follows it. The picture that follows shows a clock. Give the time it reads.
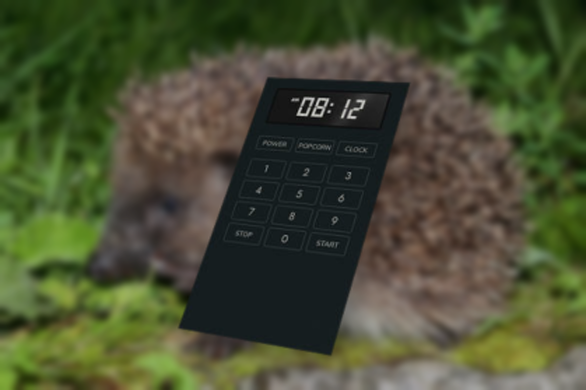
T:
8.12
